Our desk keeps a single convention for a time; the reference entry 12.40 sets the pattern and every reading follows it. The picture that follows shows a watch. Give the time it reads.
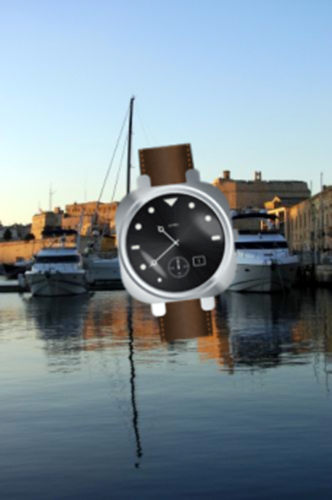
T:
10.39
